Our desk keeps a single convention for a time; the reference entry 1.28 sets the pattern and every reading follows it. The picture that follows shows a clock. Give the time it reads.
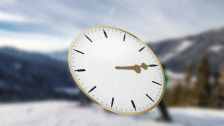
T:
3.15
